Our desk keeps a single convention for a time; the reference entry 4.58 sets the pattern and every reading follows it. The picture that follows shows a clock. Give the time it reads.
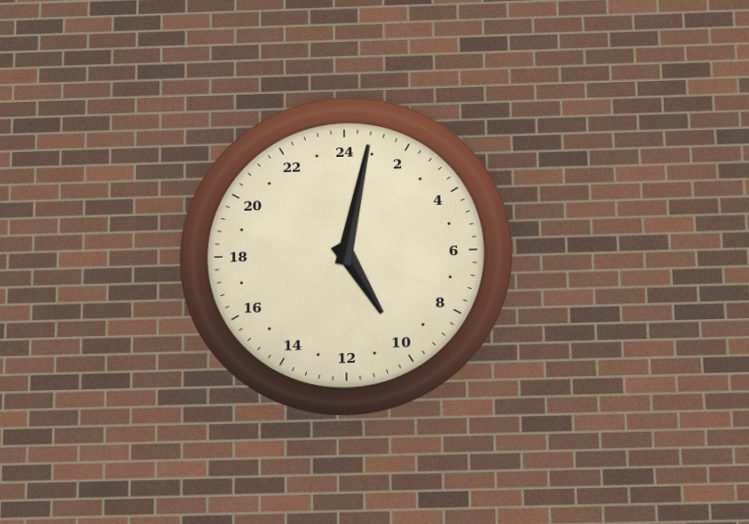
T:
10.02
